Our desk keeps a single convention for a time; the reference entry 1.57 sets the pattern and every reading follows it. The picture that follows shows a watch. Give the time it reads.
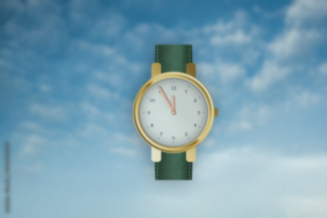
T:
11.55
